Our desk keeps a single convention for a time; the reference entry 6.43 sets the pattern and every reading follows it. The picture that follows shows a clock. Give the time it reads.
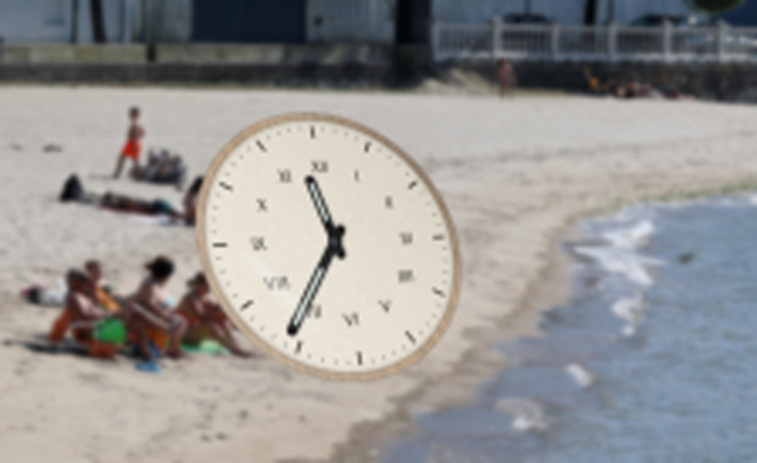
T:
11.36
